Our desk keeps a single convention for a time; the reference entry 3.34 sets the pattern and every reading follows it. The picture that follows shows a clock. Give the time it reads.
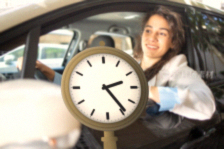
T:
2.24
